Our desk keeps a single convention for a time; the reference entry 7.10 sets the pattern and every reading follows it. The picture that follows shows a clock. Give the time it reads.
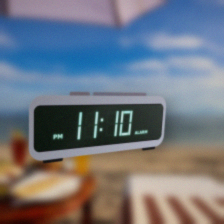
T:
11.10
